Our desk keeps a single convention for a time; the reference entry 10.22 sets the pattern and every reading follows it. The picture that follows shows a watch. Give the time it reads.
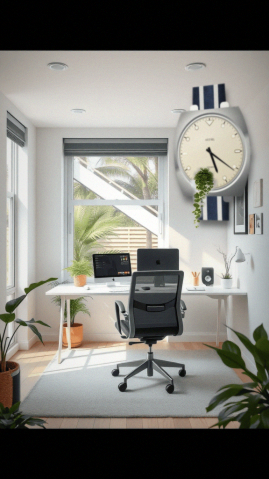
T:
5.21
